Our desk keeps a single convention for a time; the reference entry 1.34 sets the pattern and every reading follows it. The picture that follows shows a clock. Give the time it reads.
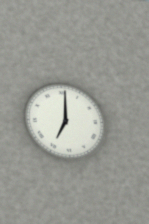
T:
7.01
